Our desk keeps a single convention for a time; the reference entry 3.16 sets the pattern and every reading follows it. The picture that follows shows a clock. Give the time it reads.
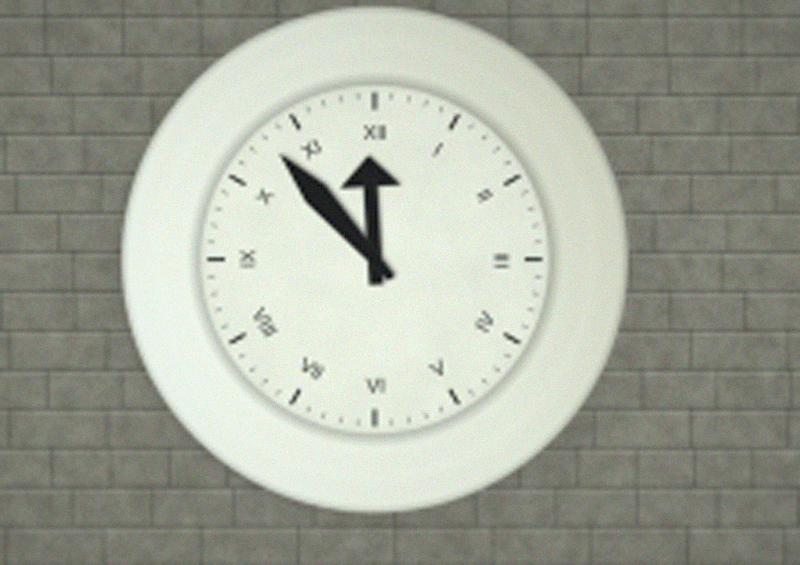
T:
11.53
